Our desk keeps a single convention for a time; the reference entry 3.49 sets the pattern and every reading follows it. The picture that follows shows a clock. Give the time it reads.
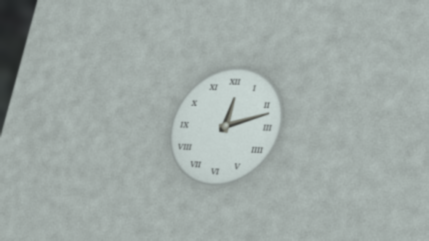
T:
12.12
